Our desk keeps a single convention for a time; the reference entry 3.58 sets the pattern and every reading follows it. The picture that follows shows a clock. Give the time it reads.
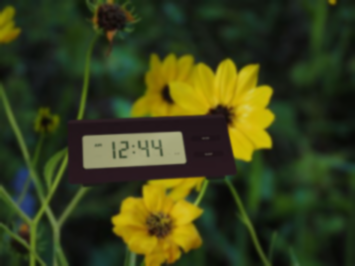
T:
12.44
